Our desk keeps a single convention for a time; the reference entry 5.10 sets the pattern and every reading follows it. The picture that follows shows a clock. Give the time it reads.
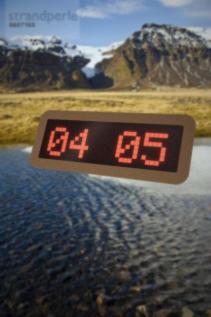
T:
4.05
